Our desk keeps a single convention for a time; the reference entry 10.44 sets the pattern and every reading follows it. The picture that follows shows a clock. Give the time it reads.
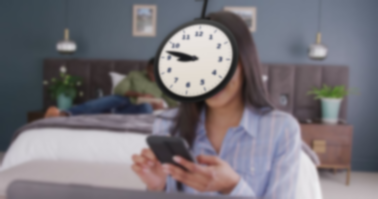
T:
8.47
